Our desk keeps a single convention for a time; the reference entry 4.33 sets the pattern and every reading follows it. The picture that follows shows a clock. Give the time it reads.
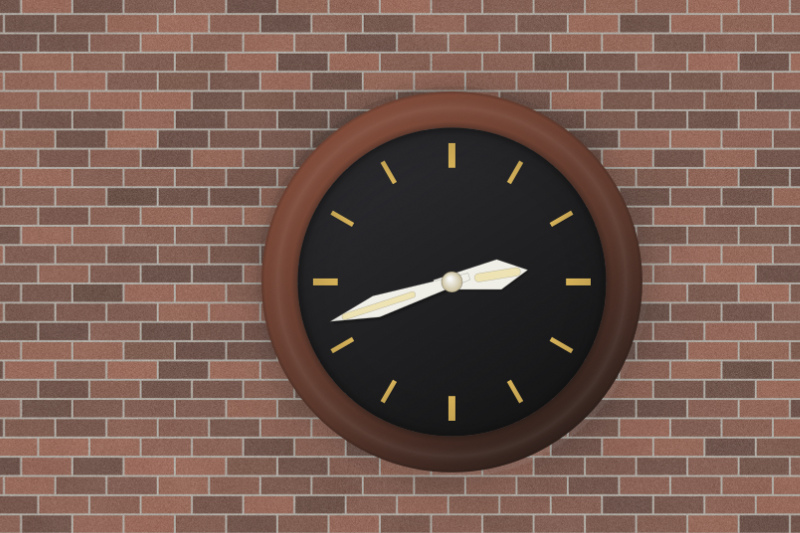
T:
2.42
